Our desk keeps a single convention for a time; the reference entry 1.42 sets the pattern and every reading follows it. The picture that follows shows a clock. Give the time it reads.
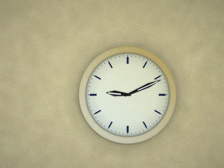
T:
9.11
